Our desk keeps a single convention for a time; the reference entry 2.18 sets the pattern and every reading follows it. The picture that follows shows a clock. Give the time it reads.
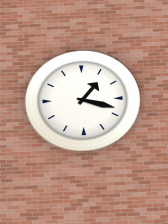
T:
1.18
